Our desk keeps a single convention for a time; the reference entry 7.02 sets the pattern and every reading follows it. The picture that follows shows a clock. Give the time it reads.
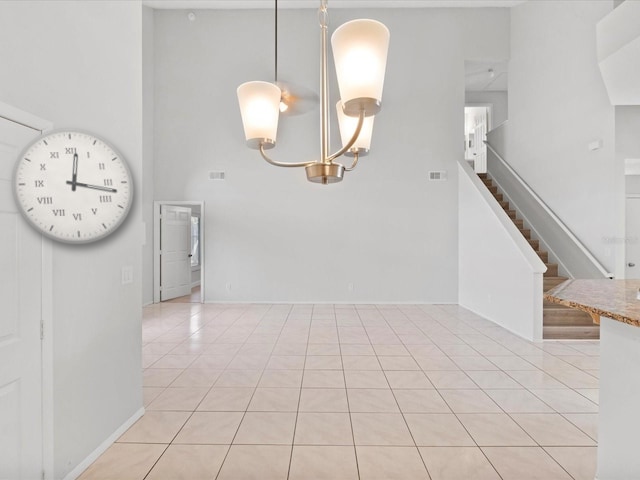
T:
12.17
